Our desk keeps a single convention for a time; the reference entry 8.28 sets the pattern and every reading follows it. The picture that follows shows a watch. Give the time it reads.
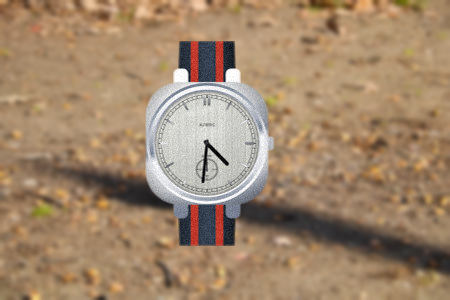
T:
4.31
